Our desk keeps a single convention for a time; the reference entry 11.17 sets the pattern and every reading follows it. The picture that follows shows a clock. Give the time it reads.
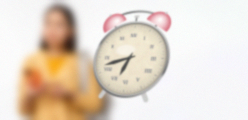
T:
6.42
